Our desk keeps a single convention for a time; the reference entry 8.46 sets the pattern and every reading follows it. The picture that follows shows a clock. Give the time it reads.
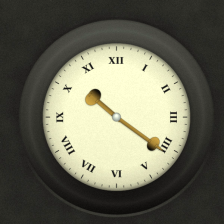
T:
10.21
